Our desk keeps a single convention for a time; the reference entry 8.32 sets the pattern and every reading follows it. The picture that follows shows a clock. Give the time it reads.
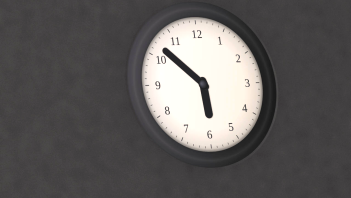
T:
5.52
